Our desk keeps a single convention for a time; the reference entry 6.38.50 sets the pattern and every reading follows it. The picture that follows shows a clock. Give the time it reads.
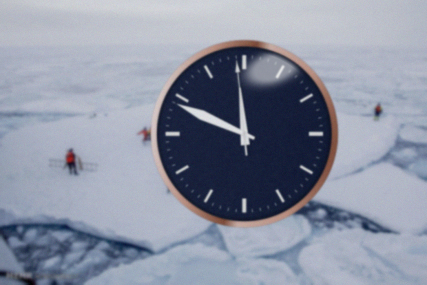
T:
11.48.59
